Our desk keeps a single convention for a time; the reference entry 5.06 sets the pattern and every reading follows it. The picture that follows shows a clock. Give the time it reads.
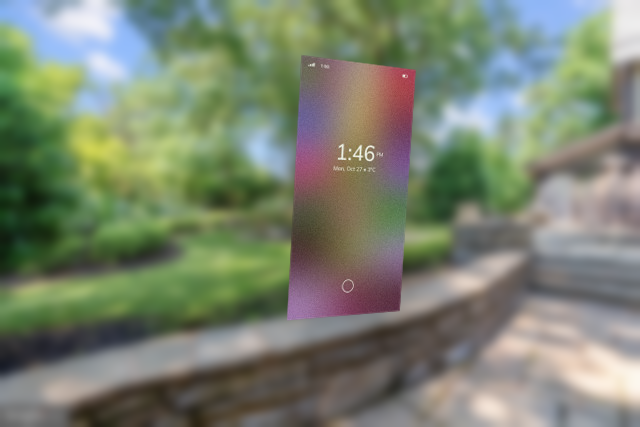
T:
1.46
